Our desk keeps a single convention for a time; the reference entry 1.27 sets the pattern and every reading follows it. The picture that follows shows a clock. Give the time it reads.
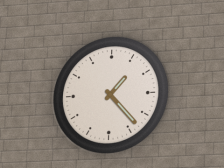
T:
1.23
